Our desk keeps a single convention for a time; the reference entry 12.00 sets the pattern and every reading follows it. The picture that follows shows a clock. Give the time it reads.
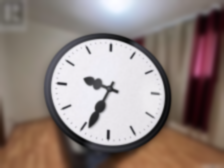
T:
9.34
